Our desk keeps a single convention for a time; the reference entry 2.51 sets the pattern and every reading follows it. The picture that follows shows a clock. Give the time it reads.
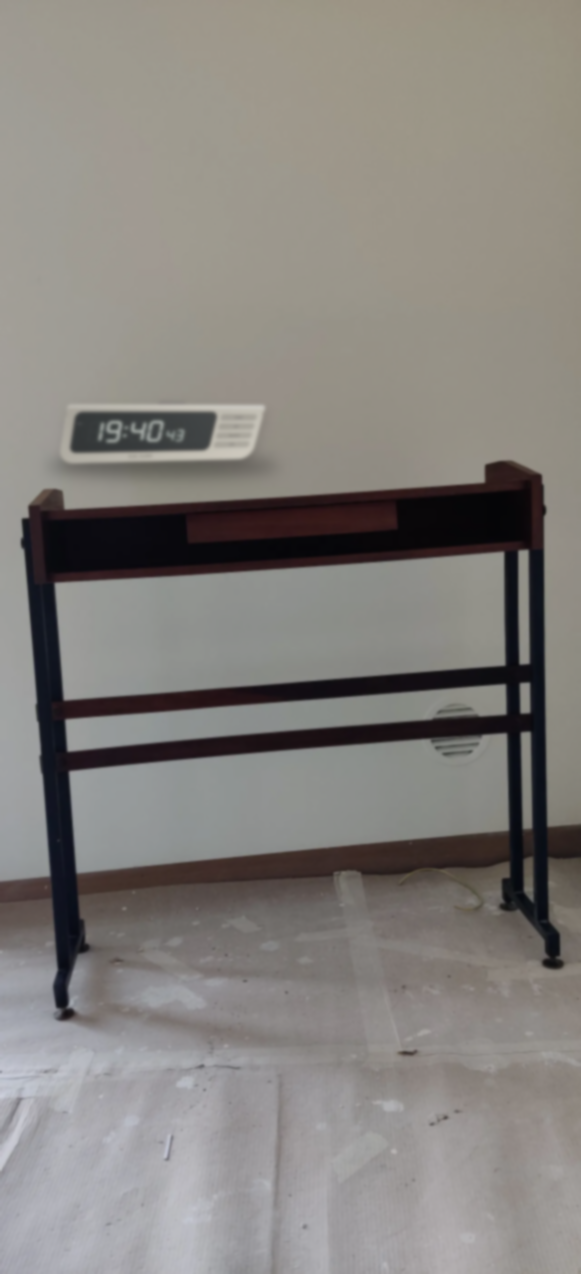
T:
19.40
